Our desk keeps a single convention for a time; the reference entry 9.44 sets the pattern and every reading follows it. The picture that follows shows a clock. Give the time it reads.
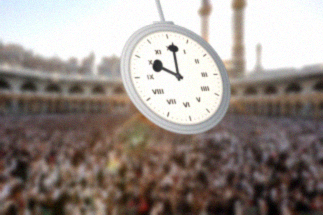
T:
10.01
